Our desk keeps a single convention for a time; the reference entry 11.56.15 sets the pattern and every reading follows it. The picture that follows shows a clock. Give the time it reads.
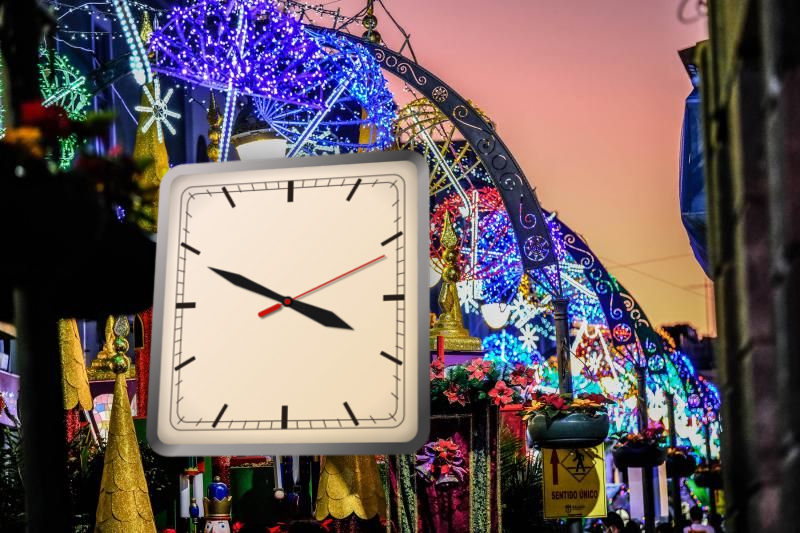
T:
3.49.11
